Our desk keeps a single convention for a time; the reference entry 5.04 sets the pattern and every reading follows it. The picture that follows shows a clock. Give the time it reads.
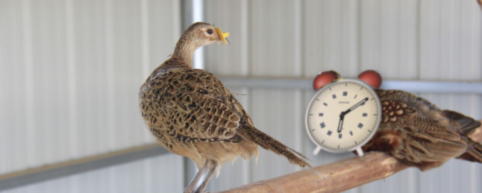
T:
6.09
